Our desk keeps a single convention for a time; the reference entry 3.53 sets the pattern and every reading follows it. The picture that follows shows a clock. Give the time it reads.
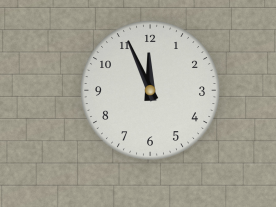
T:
11.56
